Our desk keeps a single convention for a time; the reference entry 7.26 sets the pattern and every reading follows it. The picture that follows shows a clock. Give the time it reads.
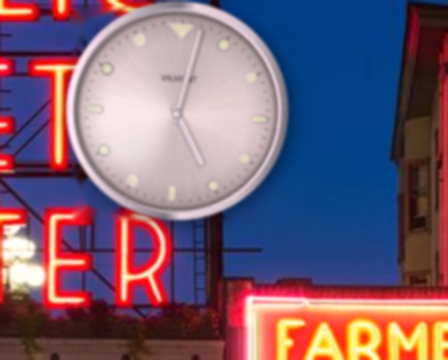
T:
5.02
